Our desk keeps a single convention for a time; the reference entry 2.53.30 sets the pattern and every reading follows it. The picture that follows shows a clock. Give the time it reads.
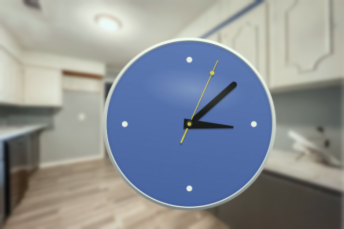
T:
3.08.04
